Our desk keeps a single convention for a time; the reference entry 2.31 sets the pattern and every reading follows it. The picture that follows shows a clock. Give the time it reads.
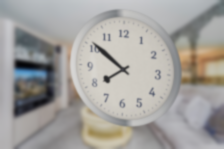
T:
7.51
